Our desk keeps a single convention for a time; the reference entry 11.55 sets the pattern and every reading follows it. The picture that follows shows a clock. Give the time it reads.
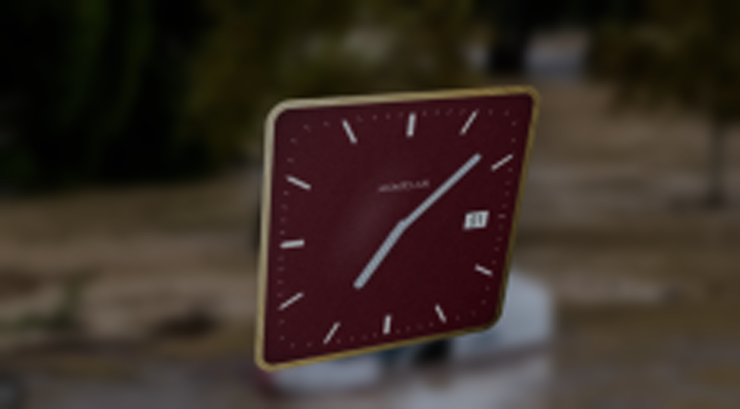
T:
7.08
